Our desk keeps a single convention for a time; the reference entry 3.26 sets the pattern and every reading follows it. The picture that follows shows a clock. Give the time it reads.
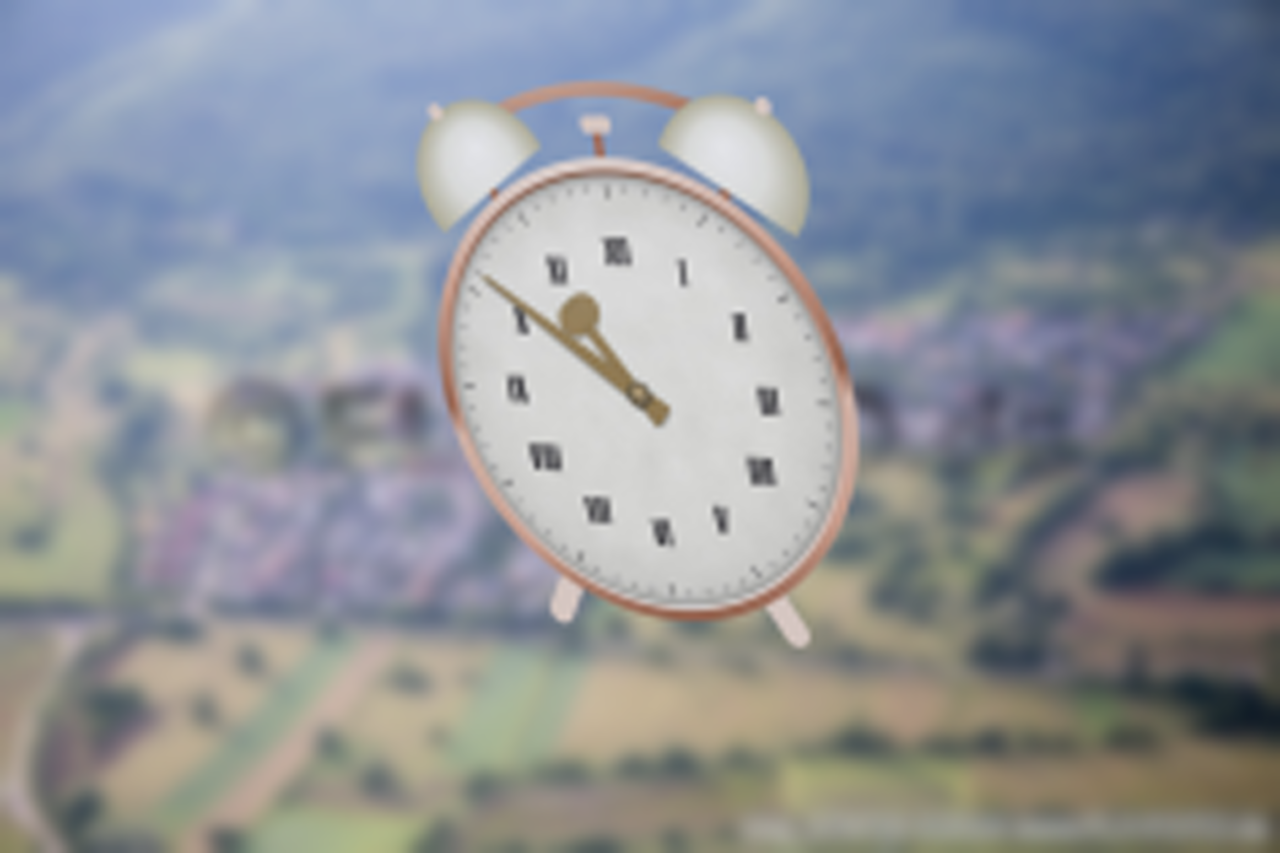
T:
10.51
